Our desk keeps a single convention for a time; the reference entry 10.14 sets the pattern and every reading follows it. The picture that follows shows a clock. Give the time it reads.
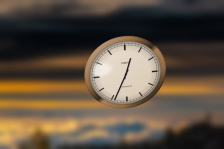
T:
12.34
